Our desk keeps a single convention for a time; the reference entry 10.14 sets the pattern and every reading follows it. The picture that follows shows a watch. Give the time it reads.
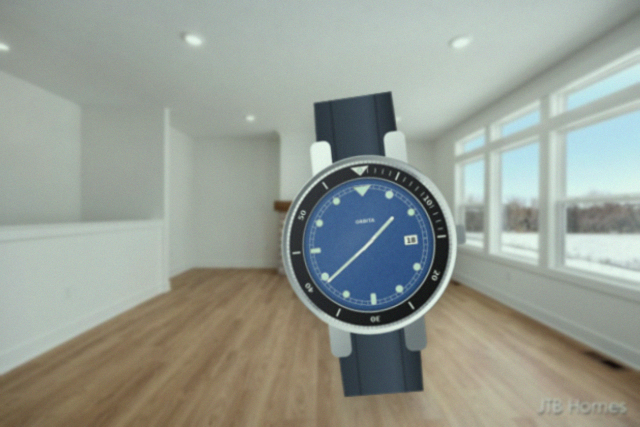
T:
1.39
